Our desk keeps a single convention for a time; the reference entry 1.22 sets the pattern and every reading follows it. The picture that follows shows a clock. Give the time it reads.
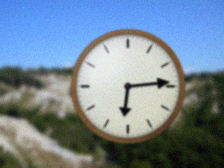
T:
6.14
